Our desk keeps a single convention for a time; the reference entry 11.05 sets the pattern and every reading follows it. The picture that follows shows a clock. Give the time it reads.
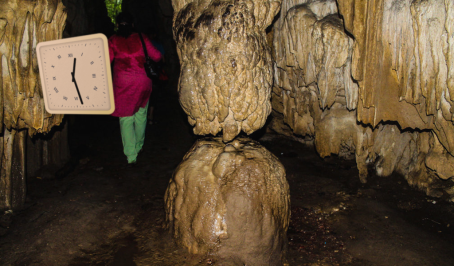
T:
12.28
